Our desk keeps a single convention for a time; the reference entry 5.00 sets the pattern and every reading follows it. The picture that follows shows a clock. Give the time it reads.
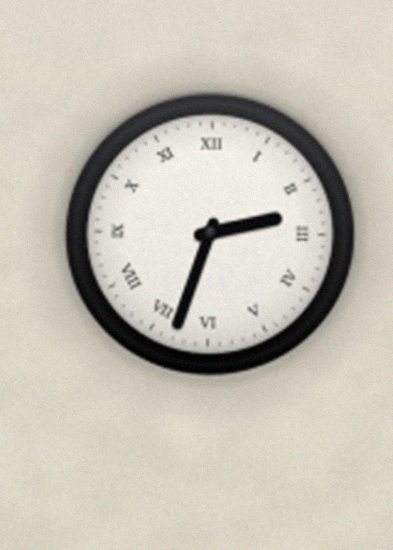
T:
2.33
